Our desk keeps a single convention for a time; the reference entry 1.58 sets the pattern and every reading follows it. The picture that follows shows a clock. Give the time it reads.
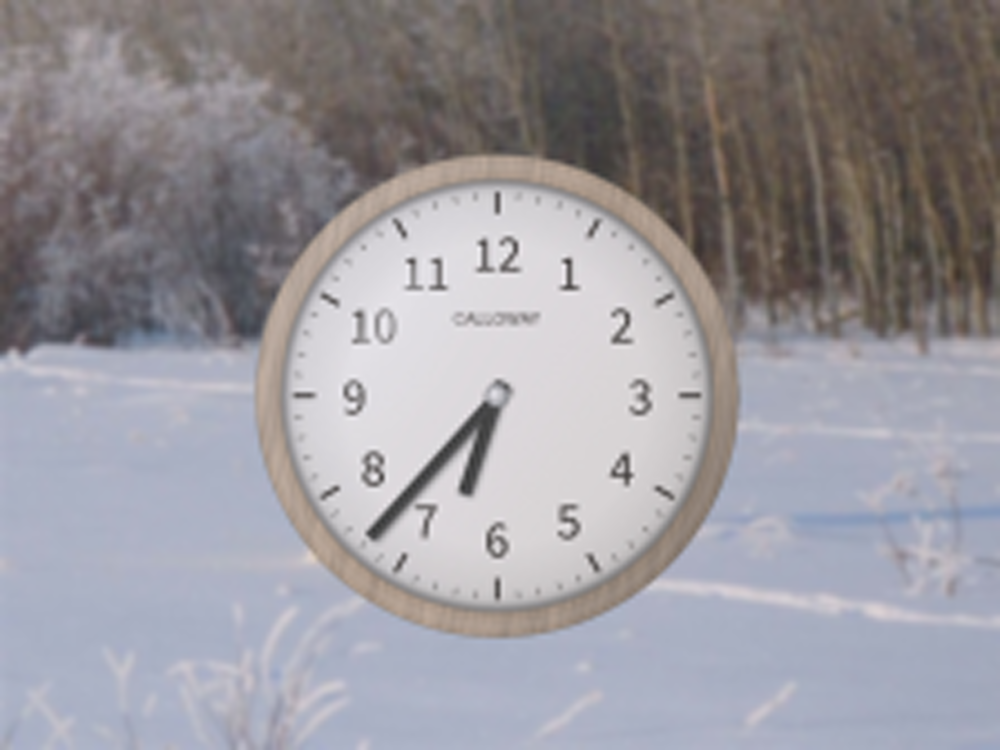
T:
6.37
